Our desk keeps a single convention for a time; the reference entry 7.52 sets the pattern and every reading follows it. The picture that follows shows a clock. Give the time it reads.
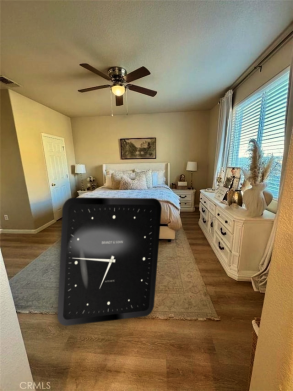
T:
6.46
